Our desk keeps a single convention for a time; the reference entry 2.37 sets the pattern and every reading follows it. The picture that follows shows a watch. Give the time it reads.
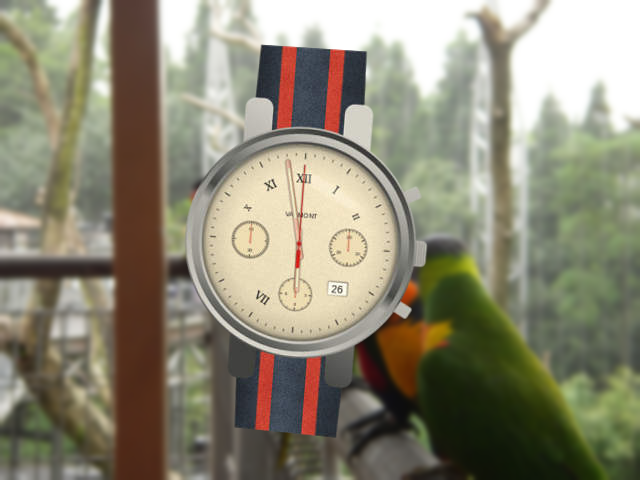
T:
5.58
